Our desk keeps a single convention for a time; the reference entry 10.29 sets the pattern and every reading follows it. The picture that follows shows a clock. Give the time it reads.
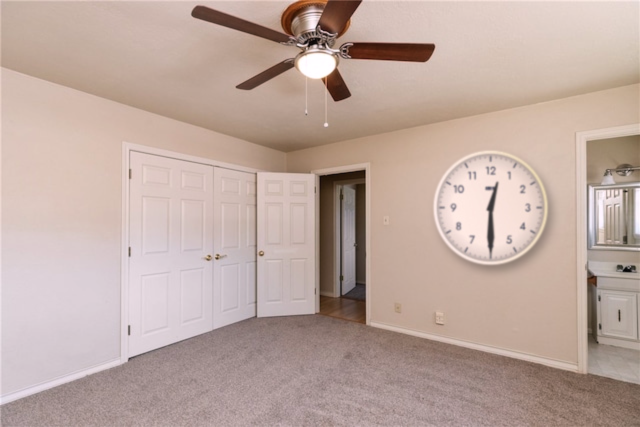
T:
12.30
